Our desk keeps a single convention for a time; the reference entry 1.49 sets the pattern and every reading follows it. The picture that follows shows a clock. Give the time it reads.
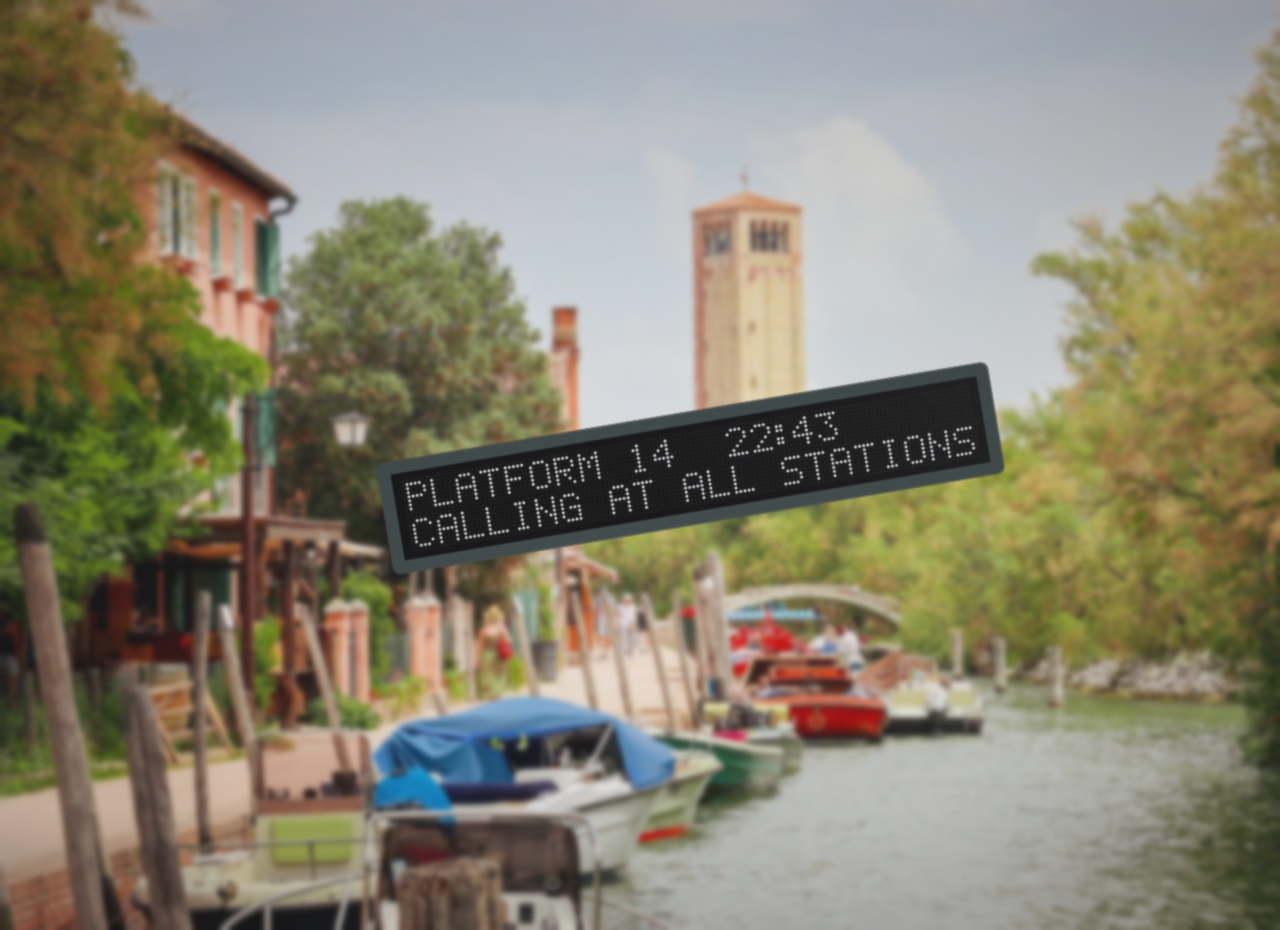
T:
22.43
